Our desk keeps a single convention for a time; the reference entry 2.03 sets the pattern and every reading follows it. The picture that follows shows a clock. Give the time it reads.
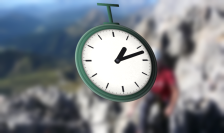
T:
1.12
